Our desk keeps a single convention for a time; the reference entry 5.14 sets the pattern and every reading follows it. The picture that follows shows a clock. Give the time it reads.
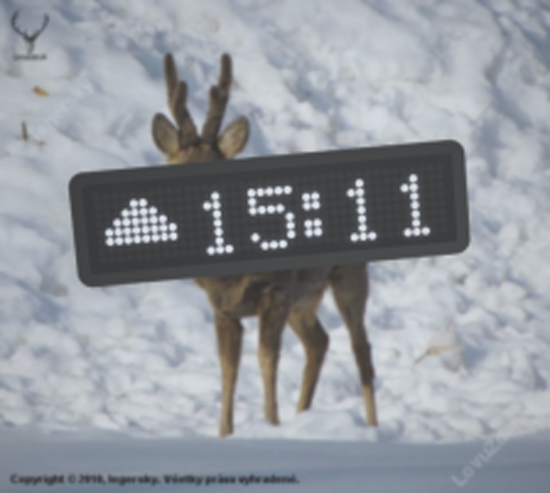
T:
15.11
